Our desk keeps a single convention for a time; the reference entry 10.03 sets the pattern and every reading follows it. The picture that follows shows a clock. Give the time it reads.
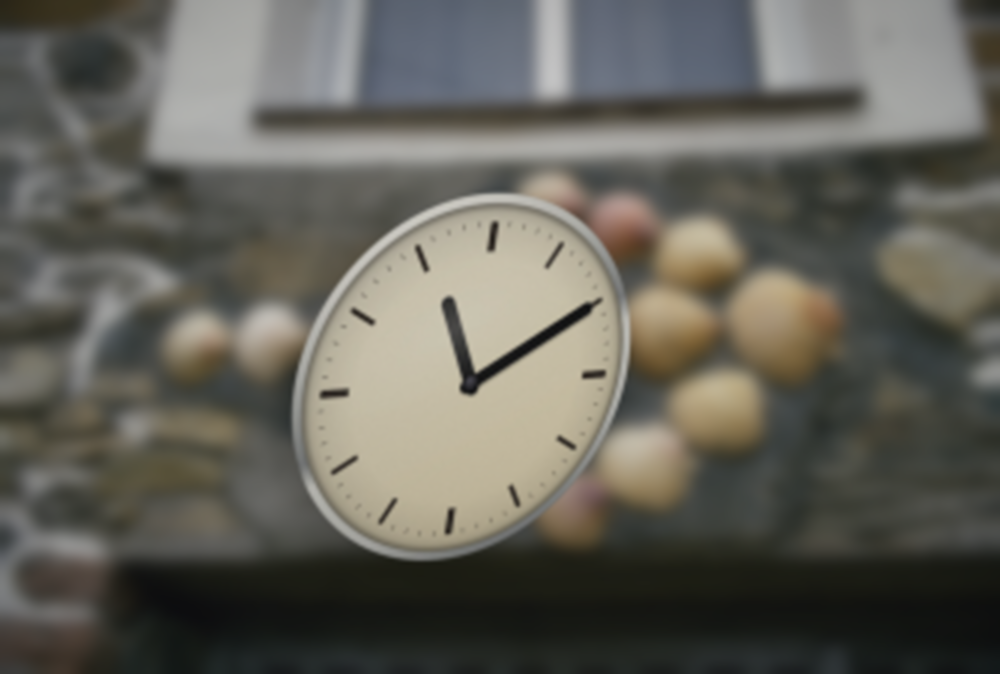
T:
11.10
